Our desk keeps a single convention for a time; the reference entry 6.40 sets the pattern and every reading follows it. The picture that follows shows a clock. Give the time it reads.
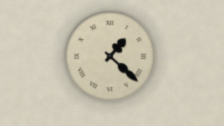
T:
1.22
